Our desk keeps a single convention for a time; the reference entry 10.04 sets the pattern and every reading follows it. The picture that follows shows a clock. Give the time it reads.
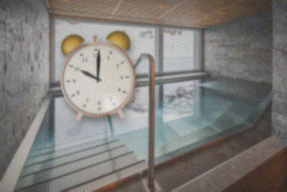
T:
10.01
